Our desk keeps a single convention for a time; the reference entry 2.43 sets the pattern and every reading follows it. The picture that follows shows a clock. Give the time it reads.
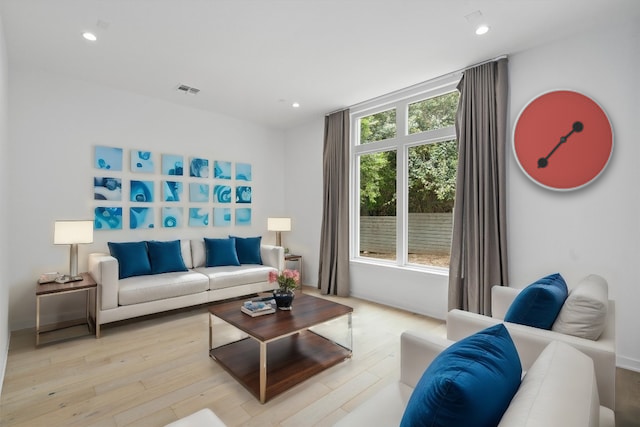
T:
1.37
